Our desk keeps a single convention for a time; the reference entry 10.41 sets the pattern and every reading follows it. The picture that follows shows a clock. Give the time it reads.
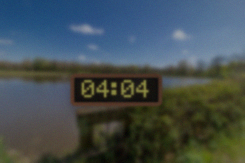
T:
4.04
